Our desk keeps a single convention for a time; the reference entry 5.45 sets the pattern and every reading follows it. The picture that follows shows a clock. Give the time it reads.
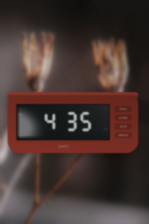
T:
4.35
